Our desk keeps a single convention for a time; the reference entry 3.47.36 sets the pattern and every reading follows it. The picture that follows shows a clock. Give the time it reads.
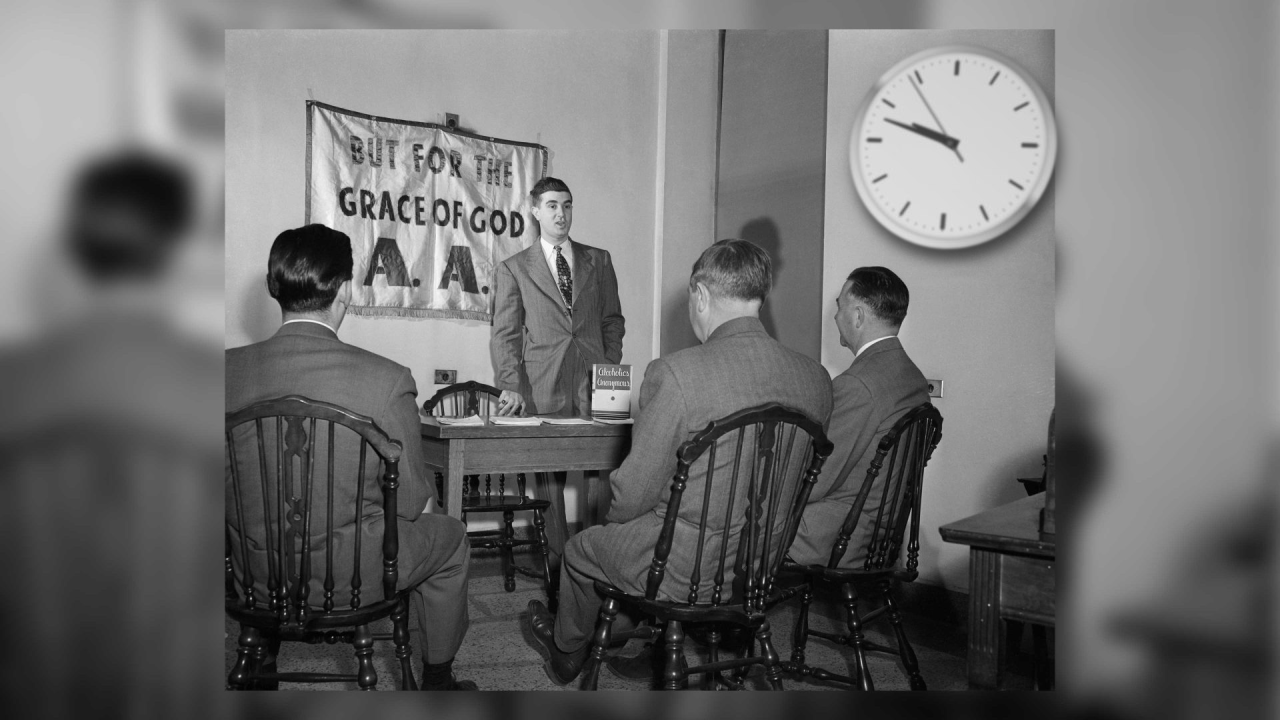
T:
9.47.54
